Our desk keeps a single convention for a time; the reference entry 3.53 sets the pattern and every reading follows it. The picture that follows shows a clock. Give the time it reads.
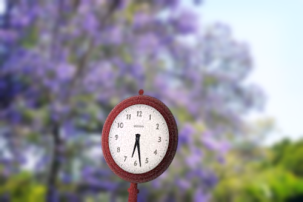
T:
6.28
